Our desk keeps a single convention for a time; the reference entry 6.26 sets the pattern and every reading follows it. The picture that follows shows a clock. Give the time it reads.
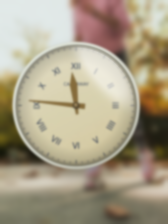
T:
11.46
